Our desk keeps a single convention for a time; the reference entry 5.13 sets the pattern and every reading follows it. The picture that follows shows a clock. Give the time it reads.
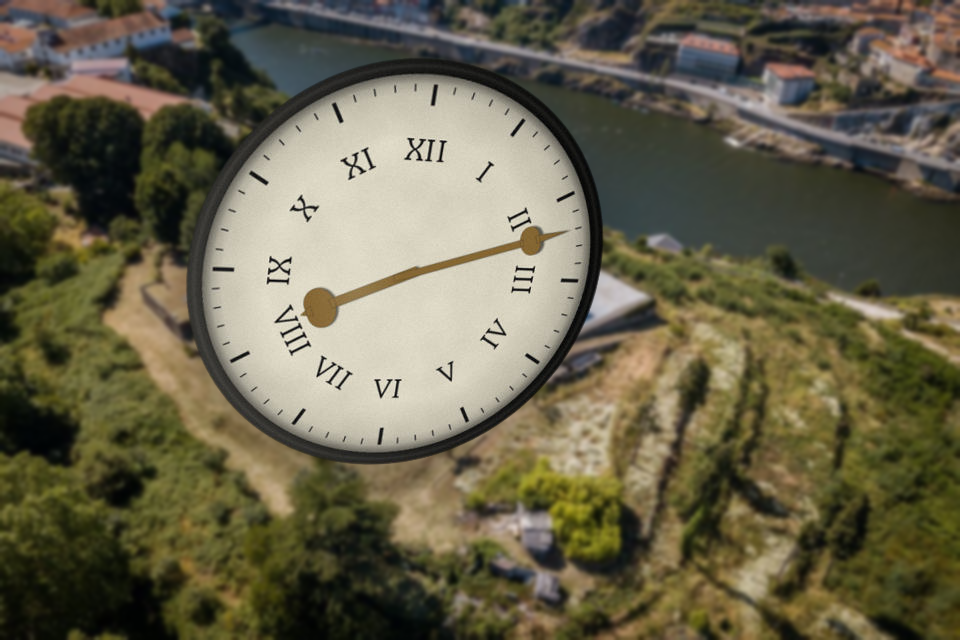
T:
8.12
